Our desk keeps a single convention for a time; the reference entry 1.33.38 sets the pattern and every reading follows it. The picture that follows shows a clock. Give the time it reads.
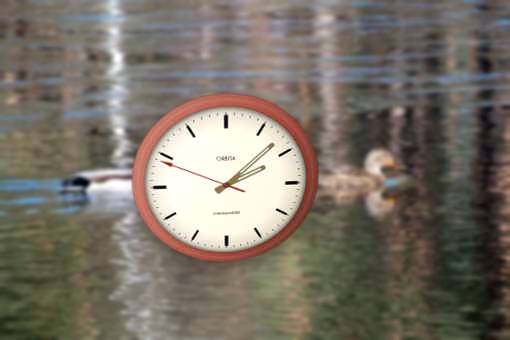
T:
2.07.49
